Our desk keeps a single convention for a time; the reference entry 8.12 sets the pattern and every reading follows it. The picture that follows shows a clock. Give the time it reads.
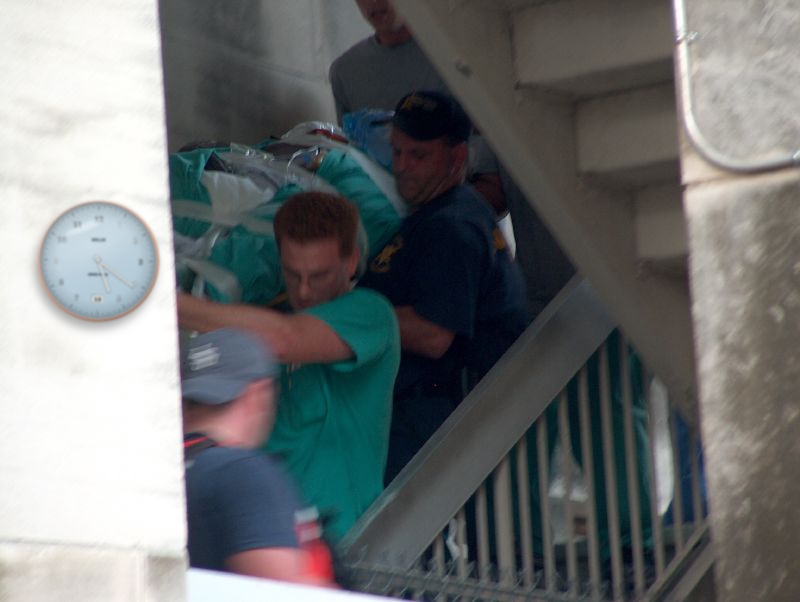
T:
5.21
